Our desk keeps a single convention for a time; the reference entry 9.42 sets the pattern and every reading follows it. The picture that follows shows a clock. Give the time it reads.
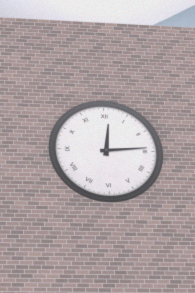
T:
12.14
